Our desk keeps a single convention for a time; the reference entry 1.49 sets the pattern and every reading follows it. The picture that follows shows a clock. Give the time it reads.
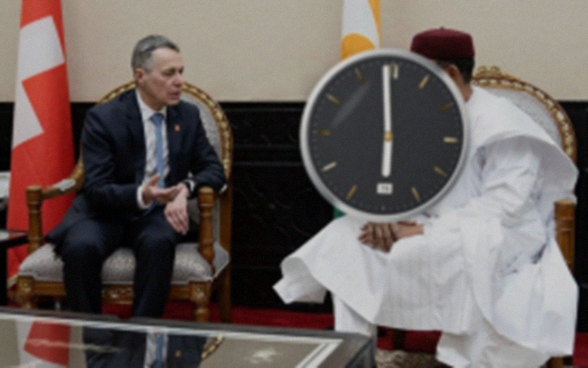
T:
5.59
